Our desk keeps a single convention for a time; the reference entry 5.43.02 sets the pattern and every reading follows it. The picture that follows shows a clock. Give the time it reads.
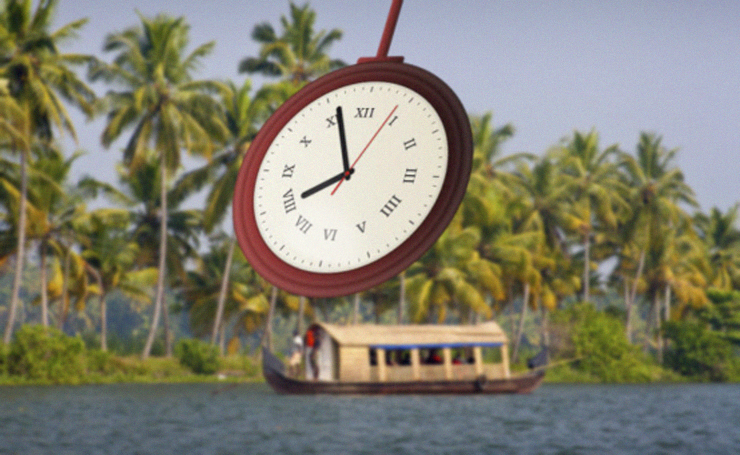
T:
7.56.04
